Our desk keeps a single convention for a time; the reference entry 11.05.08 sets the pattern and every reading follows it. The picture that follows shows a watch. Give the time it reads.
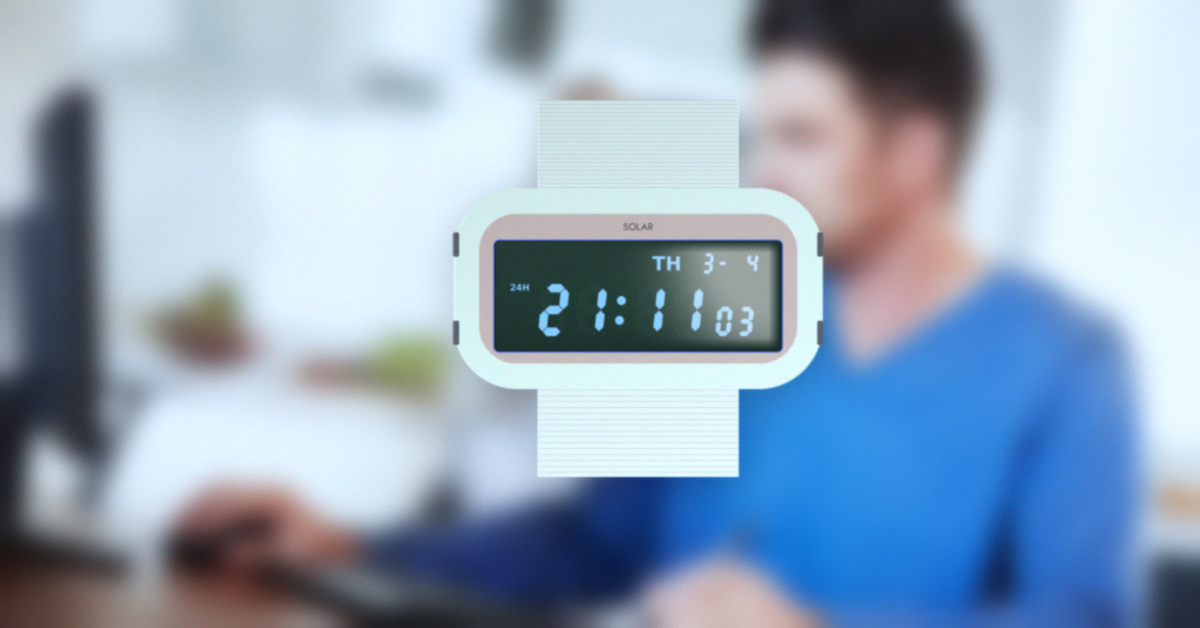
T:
21.11.03
